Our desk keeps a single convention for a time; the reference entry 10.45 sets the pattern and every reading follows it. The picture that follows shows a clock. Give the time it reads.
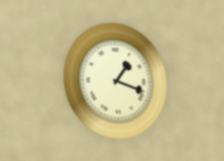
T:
1.18
